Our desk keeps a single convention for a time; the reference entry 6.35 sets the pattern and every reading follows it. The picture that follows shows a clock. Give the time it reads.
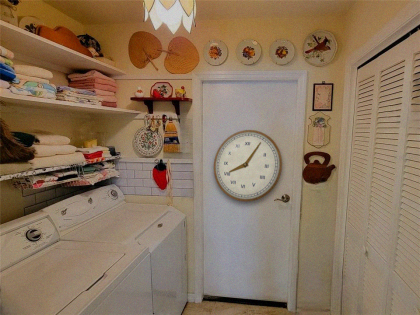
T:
8.05
